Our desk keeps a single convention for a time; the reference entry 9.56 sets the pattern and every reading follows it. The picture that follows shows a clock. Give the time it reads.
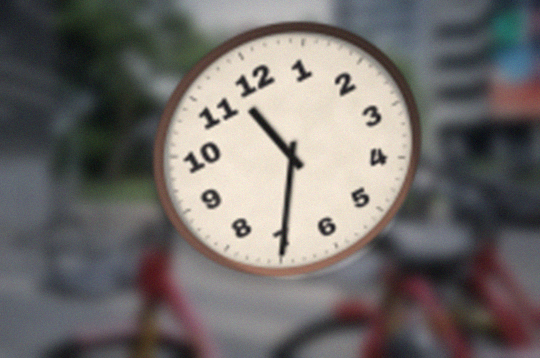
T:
11.35
